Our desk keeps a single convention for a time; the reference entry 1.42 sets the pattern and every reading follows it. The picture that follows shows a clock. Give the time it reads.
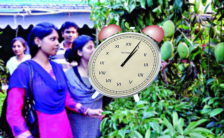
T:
1.04
